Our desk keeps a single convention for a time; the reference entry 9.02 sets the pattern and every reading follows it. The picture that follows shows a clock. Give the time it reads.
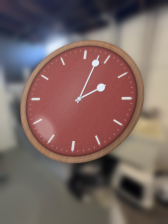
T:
2.03
